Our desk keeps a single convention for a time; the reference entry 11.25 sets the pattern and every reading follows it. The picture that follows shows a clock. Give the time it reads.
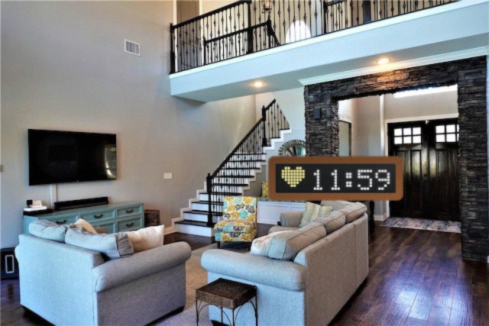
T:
11.59
